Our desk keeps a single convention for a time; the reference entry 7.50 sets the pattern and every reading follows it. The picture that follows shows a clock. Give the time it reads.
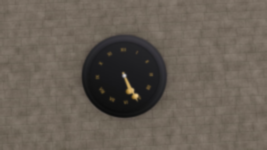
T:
5.26
